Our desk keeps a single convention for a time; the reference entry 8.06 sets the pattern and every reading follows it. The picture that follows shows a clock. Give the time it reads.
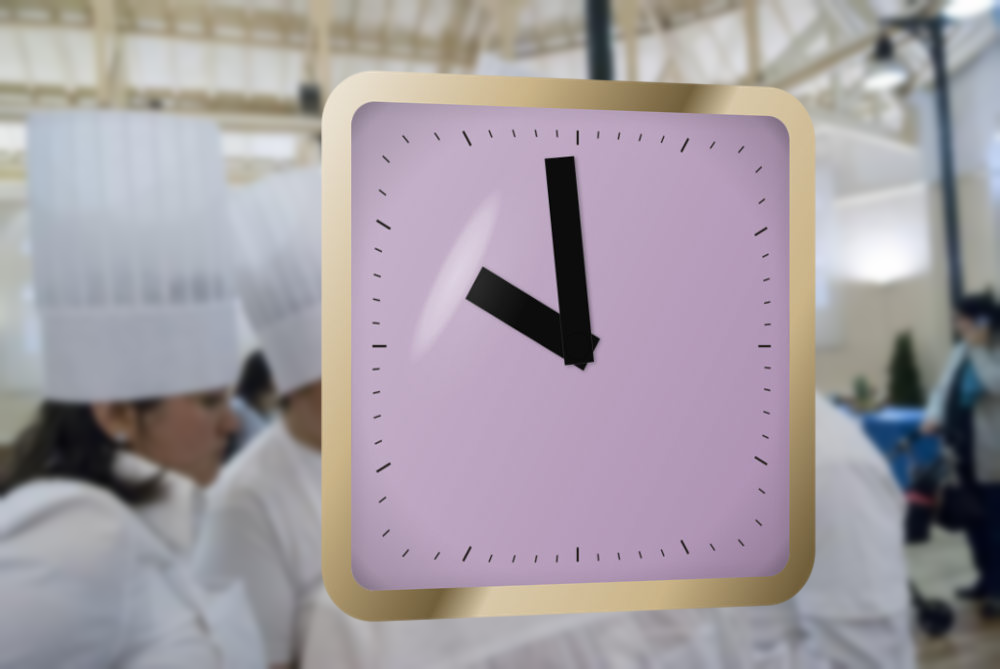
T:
9.59
